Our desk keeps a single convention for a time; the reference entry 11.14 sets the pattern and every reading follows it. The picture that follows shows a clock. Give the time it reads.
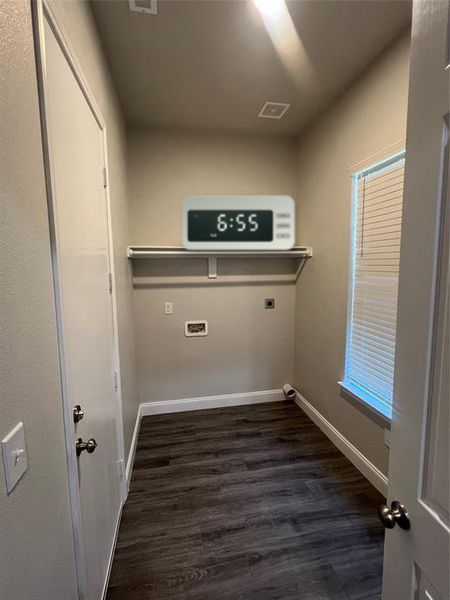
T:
6.55
